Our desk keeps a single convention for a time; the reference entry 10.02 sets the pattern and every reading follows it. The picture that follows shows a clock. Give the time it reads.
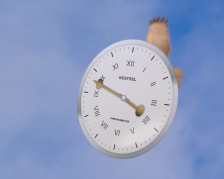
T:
3.48
